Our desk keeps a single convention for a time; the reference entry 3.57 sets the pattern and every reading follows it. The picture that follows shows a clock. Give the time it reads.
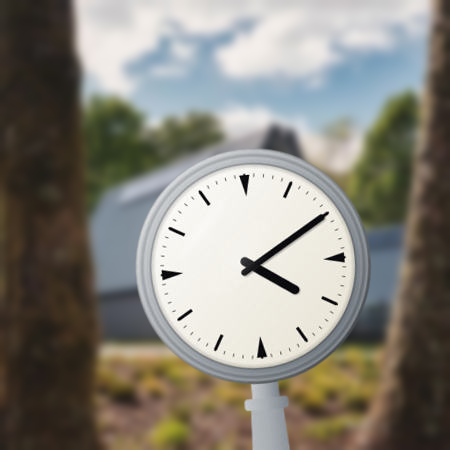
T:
4.10
